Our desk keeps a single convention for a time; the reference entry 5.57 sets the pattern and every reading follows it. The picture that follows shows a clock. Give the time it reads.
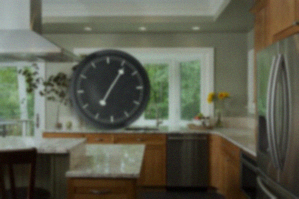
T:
7.06
